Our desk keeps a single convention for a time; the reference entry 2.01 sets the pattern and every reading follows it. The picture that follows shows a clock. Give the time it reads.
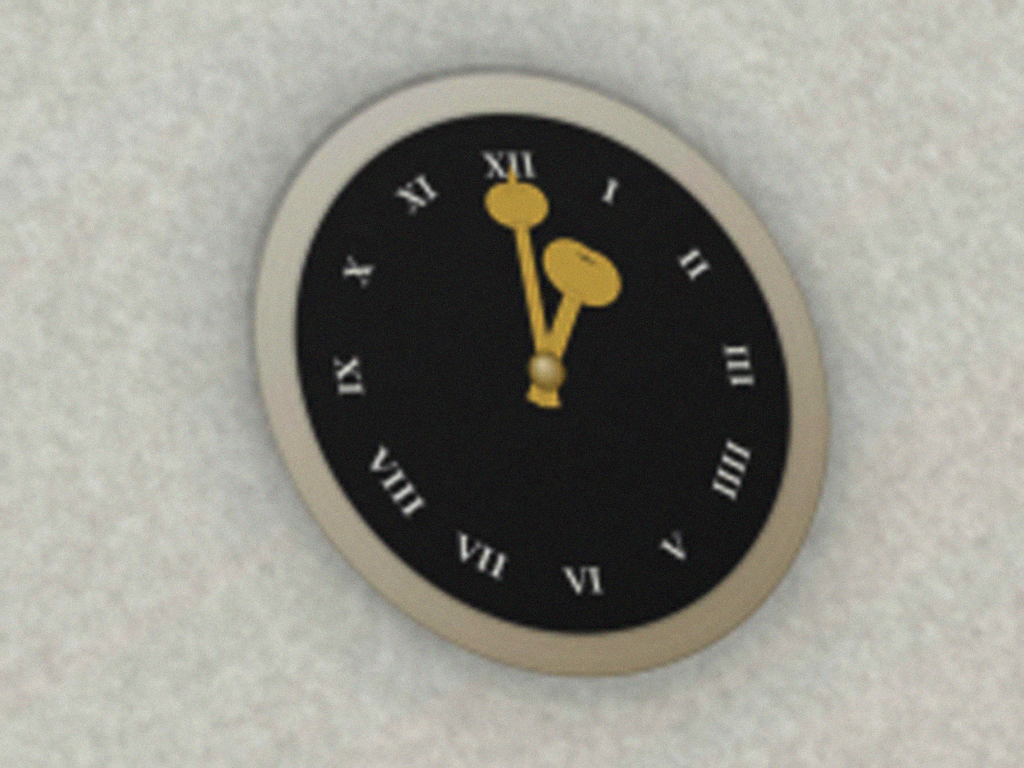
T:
1.00
